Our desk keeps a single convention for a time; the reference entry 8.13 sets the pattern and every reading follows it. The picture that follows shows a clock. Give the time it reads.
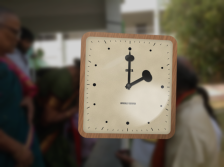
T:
2.00
